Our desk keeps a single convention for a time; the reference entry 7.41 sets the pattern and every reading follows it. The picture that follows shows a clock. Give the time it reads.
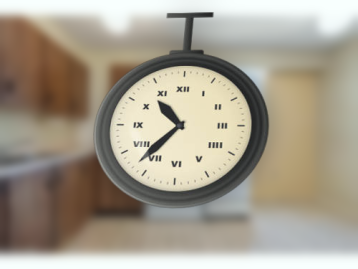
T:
10.37
